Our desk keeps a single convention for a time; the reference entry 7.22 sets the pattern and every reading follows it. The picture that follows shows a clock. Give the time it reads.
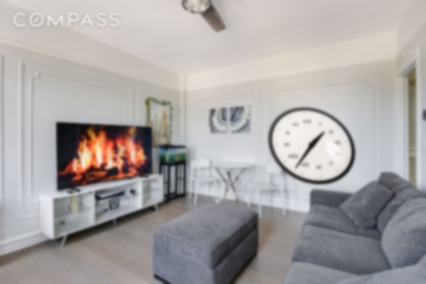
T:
1.37
